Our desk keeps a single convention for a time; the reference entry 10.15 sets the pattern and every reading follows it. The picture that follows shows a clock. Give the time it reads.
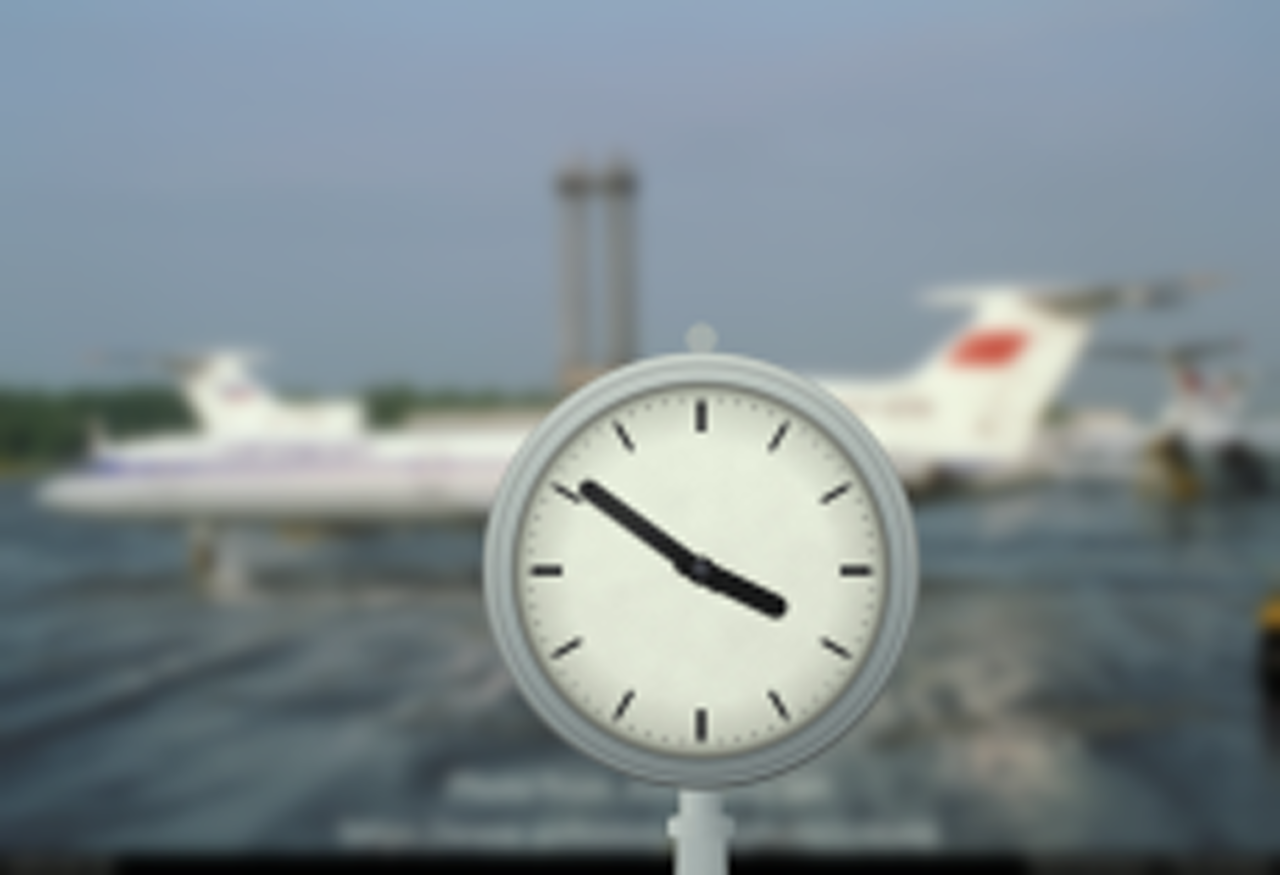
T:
3.51
